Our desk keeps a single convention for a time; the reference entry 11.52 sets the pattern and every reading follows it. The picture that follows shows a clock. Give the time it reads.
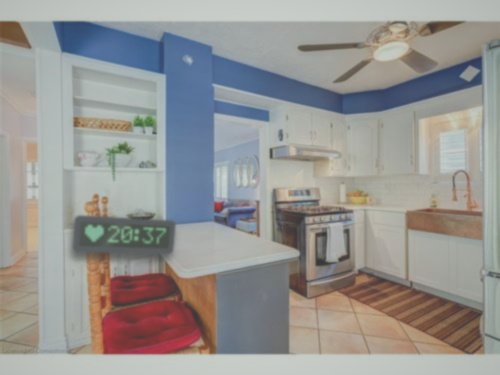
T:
20.37
